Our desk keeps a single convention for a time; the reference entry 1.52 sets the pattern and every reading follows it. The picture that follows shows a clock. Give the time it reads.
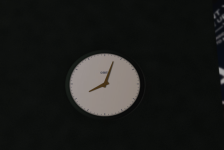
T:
8.03
